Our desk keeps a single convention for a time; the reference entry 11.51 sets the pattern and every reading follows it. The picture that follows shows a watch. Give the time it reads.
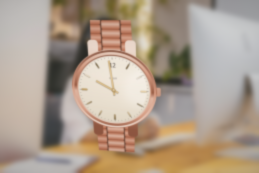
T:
9.59
